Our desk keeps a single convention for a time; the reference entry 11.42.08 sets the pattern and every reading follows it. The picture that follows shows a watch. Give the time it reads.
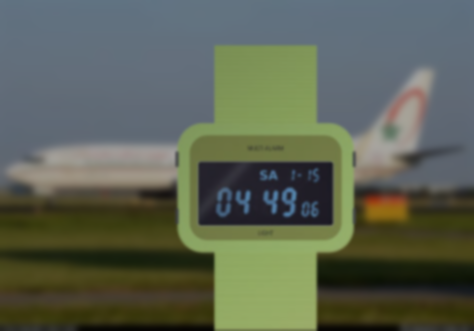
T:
4.49.06
